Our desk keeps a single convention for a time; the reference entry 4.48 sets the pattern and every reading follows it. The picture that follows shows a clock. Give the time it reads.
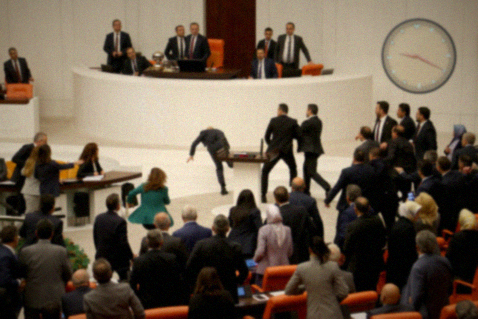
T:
9.20
